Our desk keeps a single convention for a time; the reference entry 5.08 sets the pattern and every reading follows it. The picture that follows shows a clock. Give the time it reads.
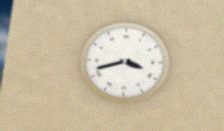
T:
3.42
